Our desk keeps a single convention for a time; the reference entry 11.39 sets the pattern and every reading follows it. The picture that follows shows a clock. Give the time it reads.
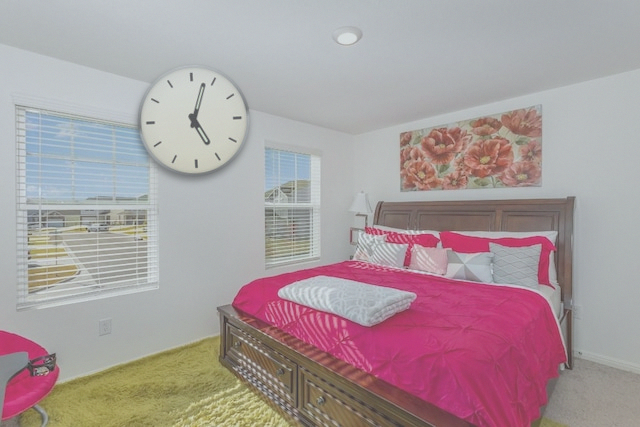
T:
5.03
